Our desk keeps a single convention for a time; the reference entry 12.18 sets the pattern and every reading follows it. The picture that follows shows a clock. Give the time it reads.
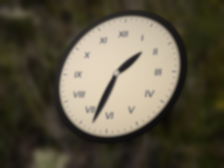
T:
1.33
